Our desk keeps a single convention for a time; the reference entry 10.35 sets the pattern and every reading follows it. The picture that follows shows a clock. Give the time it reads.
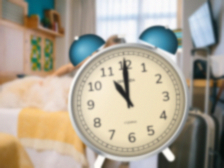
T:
11.00
